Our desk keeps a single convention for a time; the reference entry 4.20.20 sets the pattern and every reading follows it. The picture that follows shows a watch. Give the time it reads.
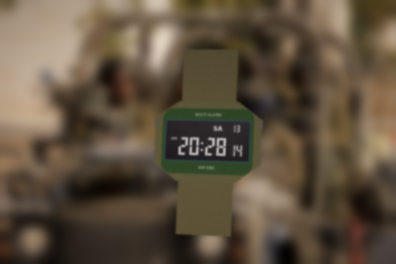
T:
20.28.14
